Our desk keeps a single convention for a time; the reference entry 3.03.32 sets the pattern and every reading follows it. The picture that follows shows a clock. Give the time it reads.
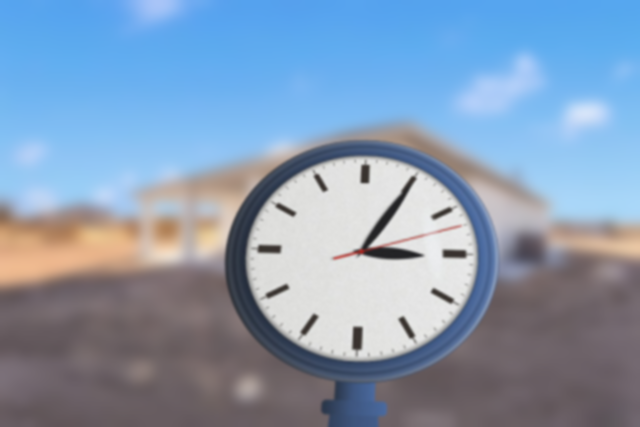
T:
3.05.12
